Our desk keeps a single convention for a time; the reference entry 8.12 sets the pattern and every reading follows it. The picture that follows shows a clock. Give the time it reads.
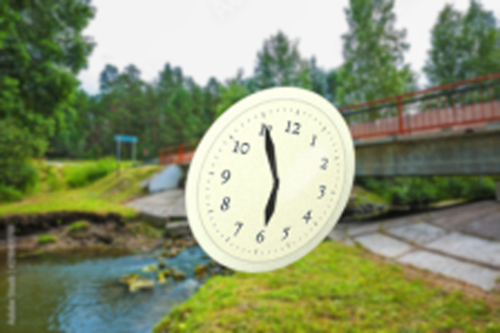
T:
5.55
